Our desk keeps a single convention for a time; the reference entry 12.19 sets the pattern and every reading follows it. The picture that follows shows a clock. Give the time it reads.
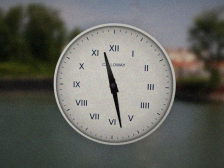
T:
11.28
